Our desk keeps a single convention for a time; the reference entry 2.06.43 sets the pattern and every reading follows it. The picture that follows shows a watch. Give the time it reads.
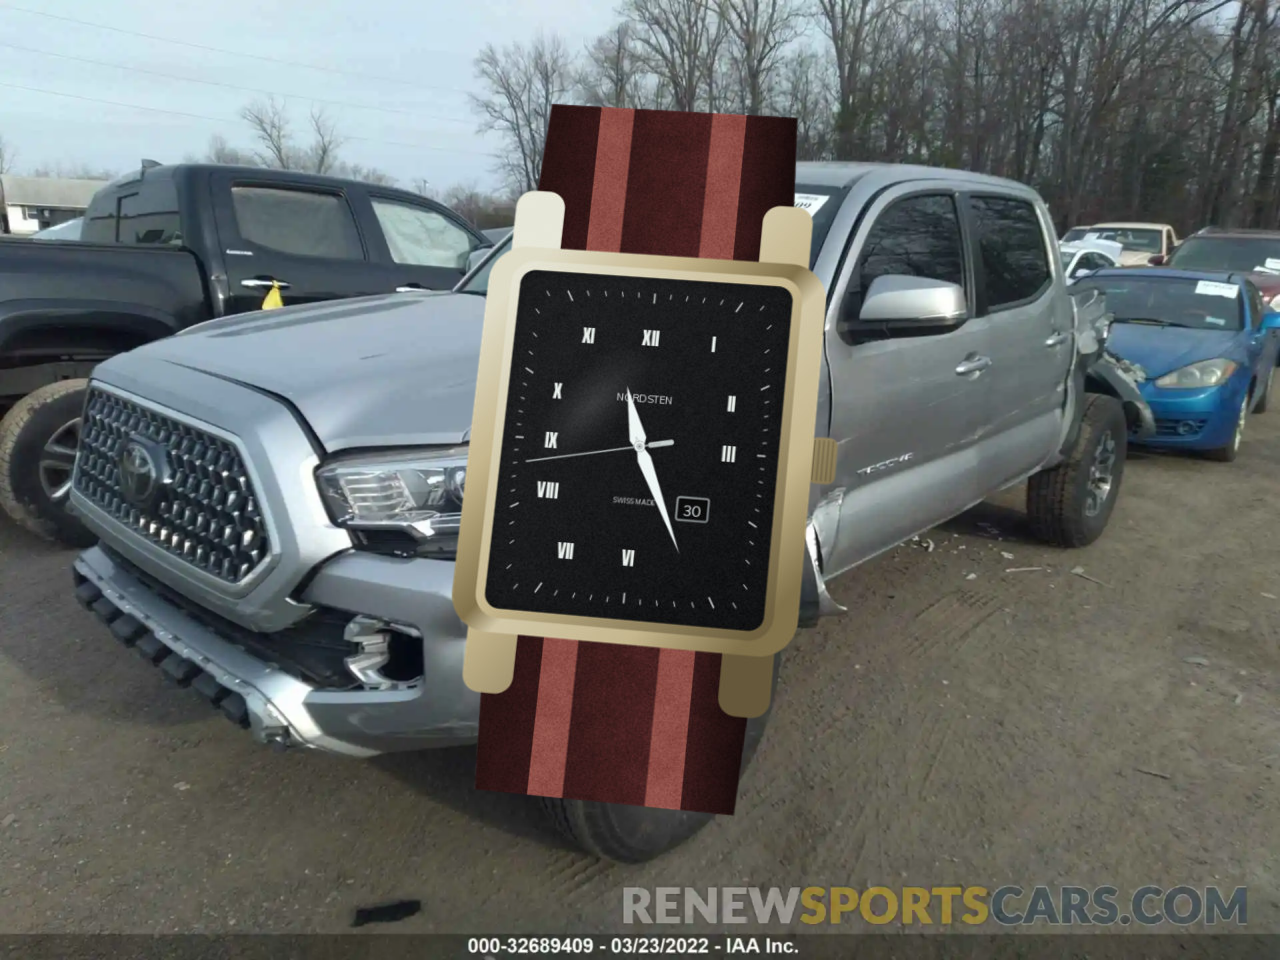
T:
11.25.43
